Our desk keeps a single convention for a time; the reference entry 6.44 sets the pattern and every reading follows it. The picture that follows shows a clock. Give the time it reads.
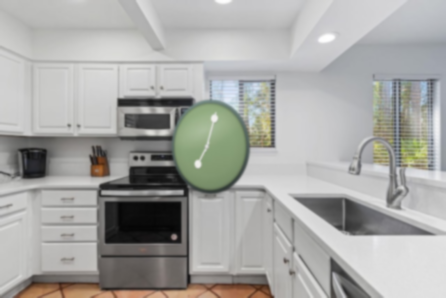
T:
7.03
